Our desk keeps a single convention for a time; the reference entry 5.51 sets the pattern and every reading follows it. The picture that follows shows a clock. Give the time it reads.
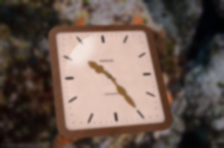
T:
10.25
